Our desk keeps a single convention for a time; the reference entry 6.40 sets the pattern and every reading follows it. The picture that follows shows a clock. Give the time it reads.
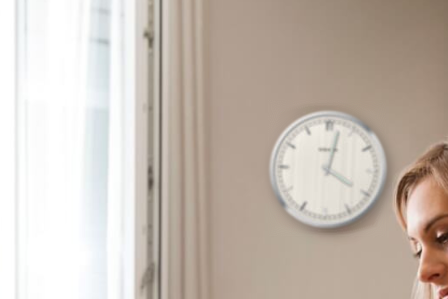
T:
4.02
